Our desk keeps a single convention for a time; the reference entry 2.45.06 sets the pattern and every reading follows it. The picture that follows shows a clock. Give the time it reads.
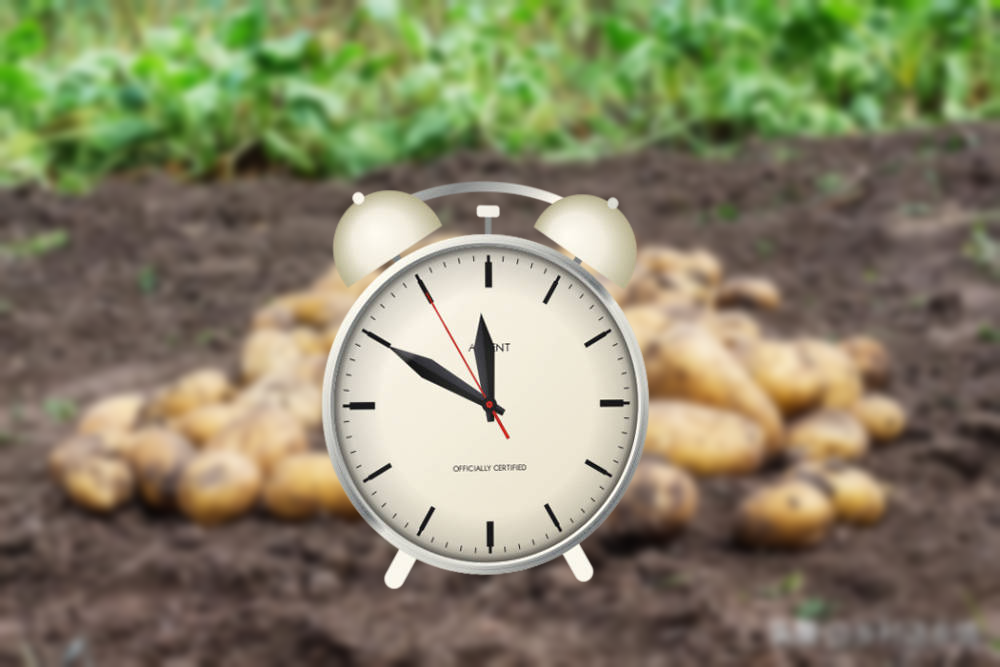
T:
11.49.55
